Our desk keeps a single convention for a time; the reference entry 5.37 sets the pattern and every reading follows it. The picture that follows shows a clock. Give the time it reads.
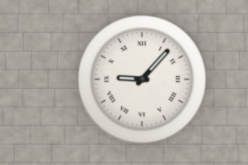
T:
9.07
